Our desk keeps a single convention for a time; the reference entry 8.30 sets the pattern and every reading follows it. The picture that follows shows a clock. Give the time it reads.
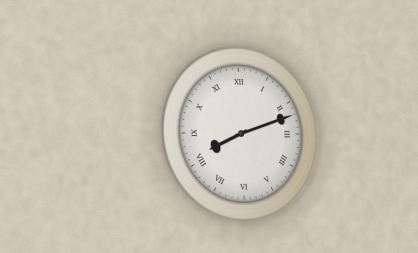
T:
8.12
